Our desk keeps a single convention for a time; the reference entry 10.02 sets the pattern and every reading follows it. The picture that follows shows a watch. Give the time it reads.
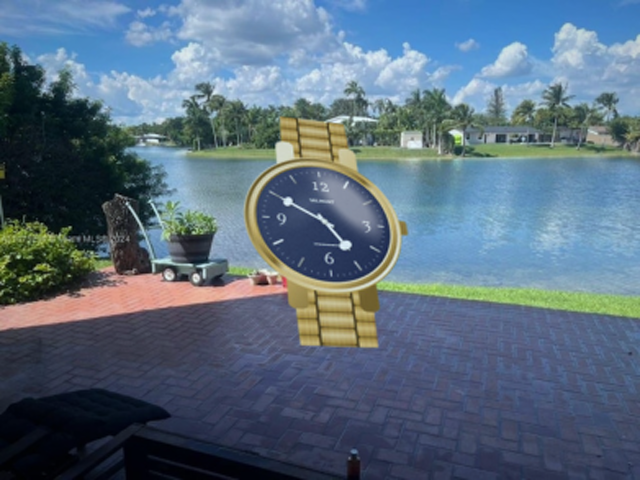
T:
4.50
